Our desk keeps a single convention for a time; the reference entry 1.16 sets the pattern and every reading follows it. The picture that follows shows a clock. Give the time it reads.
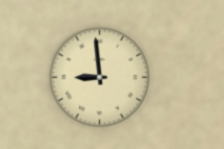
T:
8.59
